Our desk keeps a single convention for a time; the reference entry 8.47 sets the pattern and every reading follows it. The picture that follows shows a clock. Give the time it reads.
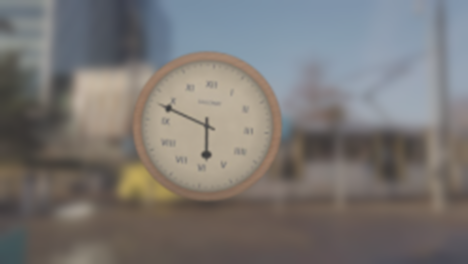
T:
5.48
